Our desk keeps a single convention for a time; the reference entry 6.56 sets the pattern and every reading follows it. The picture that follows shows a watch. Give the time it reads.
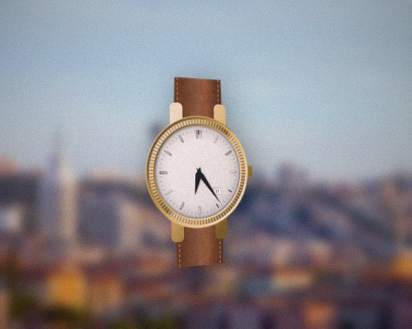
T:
6.24
